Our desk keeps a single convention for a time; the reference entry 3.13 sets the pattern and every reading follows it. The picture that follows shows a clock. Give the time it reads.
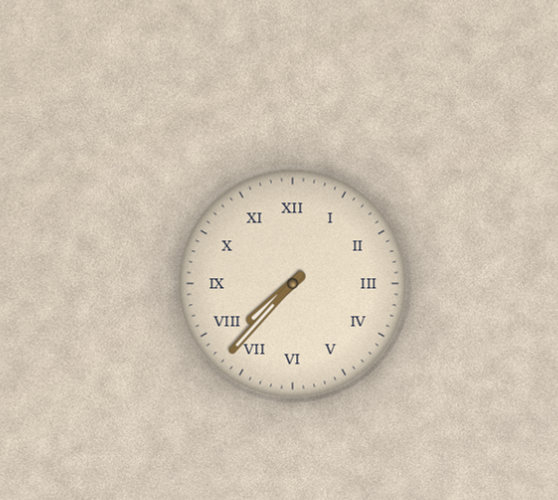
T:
7.37
